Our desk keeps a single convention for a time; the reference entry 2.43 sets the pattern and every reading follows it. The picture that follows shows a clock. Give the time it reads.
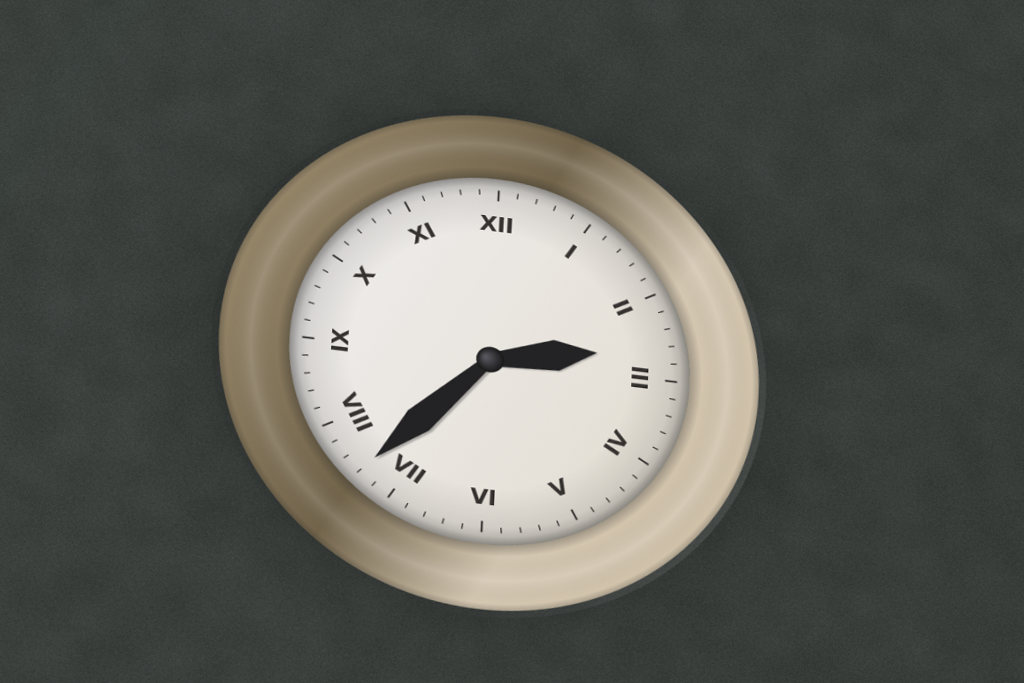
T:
2.37
